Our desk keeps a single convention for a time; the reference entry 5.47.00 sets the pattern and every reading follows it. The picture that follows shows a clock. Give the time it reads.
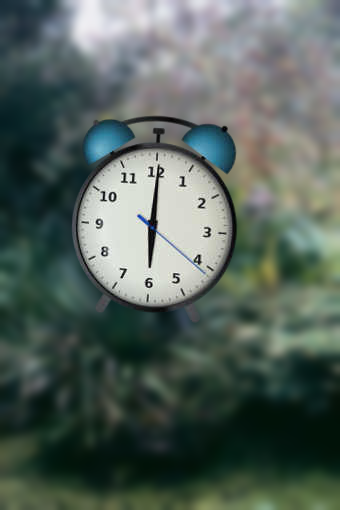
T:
6.00.21
